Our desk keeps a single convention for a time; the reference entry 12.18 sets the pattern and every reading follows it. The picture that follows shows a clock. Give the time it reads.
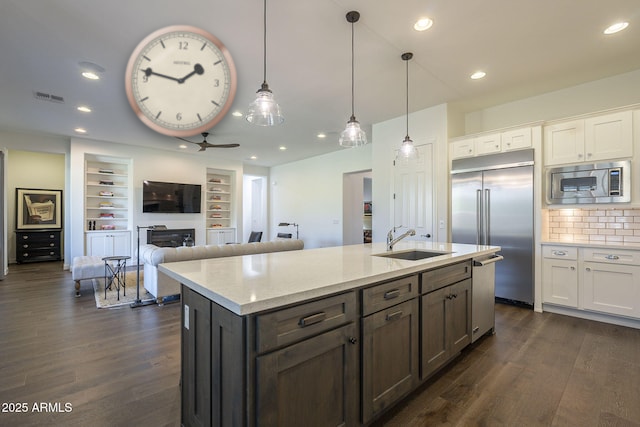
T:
1.47
